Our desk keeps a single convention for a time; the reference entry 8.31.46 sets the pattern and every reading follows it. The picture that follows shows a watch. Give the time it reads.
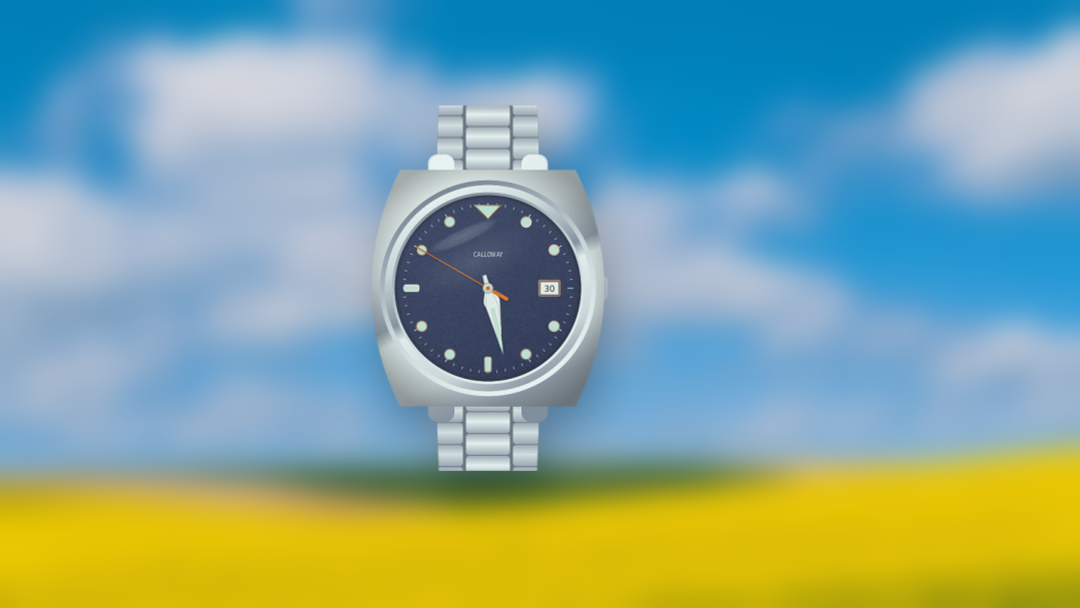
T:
5.27.50
